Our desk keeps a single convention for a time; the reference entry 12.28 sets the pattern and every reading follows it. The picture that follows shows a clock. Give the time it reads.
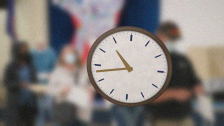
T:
10.43
